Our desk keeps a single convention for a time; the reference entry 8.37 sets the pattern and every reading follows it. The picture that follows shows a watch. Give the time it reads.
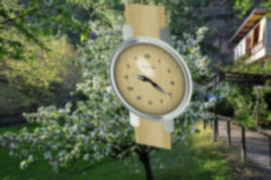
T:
9.21
